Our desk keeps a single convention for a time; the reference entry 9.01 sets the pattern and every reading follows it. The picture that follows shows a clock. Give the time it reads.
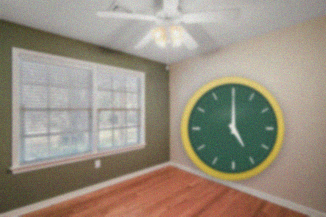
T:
5.00
